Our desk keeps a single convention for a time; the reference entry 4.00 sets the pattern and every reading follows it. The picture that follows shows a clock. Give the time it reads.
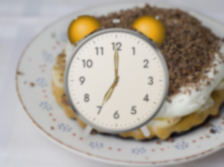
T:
7.00
